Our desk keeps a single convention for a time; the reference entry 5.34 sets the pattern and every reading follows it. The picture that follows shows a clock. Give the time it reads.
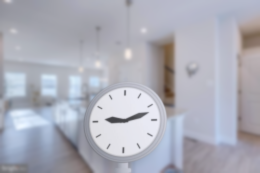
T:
9.12
